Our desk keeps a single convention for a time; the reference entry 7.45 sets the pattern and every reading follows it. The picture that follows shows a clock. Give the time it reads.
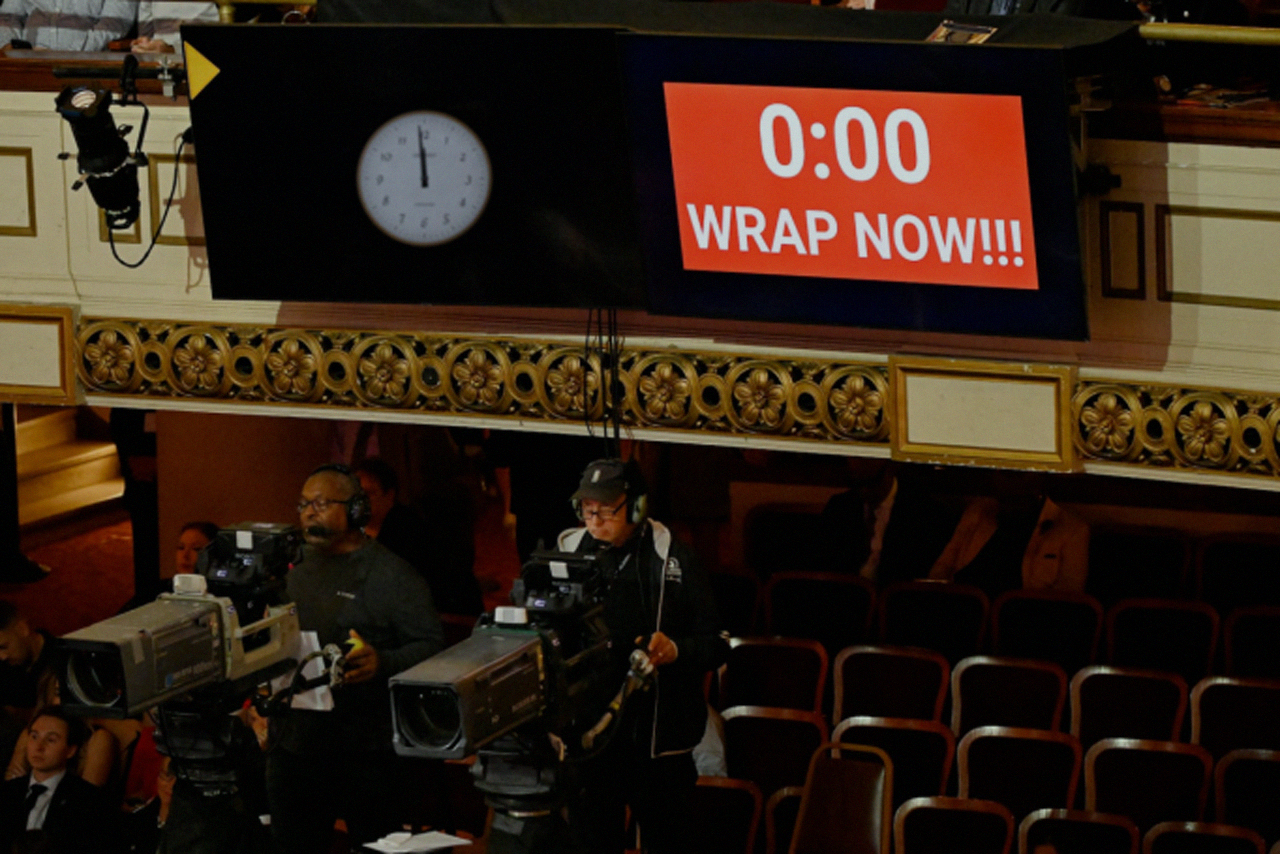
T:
11.59
